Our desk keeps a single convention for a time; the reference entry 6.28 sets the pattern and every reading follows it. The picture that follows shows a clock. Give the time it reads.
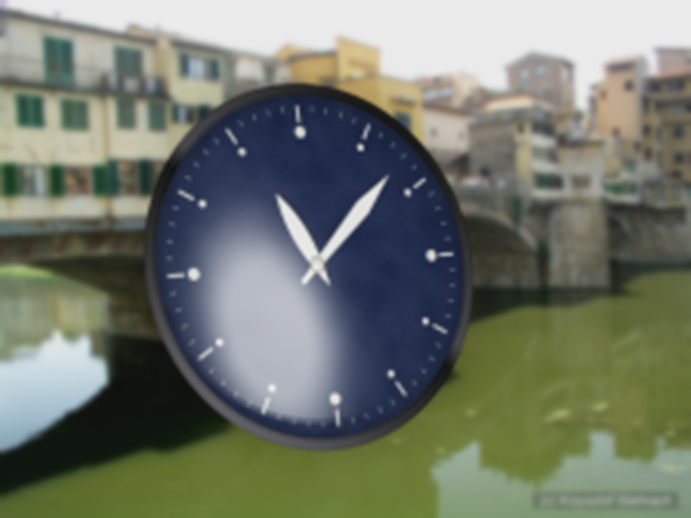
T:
11.08
